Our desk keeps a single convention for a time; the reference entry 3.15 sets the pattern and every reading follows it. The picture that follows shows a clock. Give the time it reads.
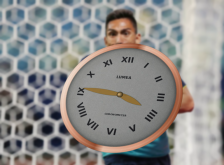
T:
3.46
